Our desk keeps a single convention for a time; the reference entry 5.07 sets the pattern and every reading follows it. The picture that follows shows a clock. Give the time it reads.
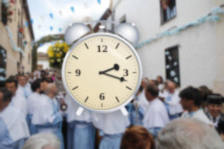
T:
2.18
